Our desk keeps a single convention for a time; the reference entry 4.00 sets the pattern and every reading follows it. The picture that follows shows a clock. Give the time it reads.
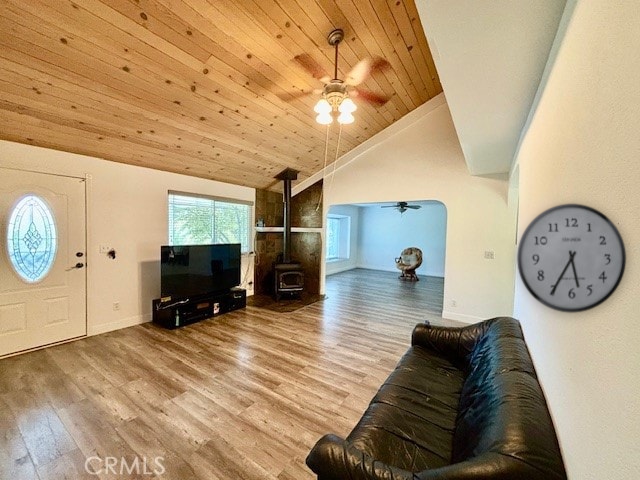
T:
5.35
